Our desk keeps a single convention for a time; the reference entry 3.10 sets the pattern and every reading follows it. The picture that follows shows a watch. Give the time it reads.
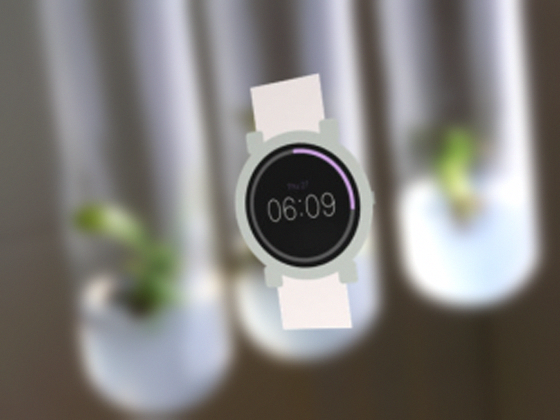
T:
6.09
